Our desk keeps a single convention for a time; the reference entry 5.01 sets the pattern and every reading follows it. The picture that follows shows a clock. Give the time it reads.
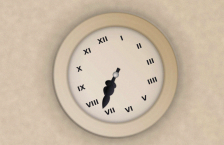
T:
7.37
